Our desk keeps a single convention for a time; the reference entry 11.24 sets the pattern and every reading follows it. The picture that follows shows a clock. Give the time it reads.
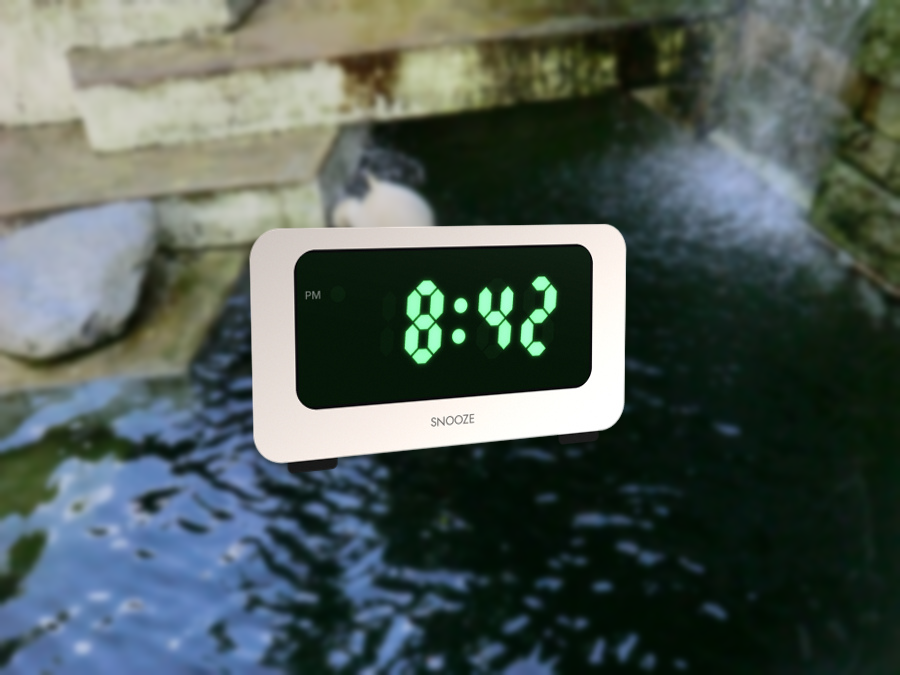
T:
8.42
